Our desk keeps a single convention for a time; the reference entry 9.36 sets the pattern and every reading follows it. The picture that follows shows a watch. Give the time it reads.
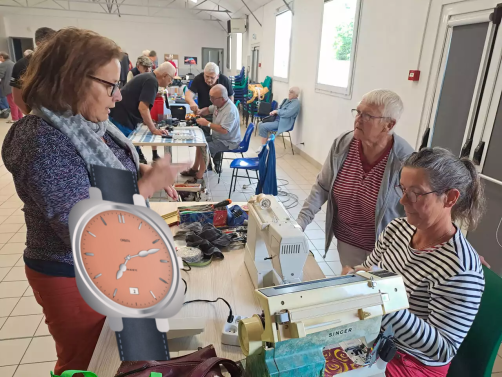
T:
7.12
